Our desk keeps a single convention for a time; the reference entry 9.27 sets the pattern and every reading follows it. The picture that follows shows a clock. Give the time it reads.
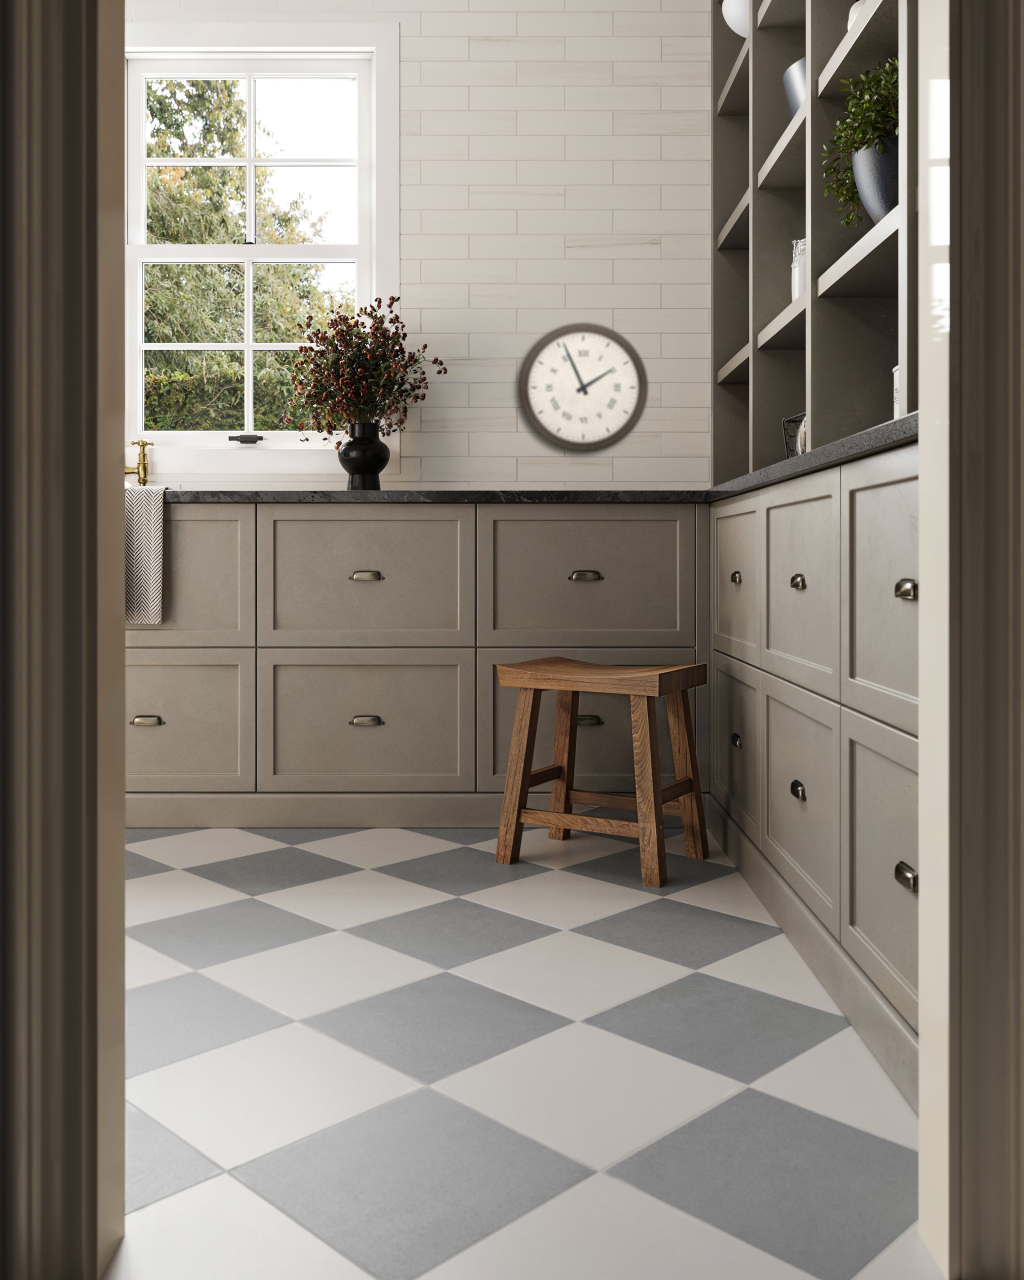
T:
1.56
